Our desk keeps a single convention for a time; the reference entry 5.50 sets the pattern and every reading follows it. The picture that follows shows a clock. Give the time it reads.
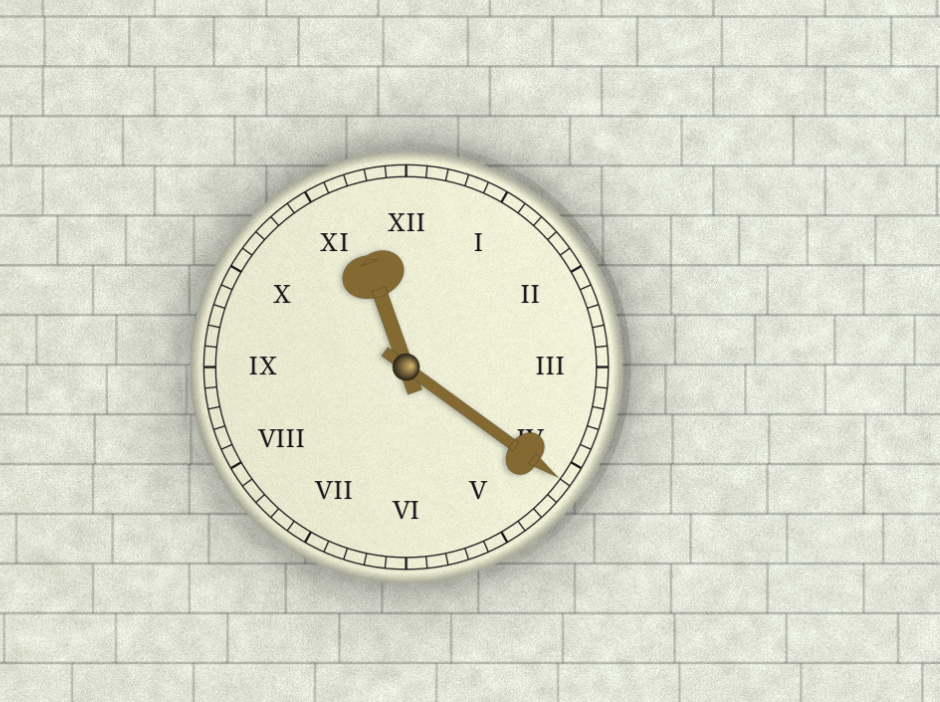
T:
11.21
